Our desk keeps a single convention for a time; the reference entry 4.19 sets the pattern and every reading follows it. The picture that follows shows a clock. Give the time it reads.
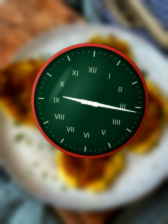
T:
9.16
